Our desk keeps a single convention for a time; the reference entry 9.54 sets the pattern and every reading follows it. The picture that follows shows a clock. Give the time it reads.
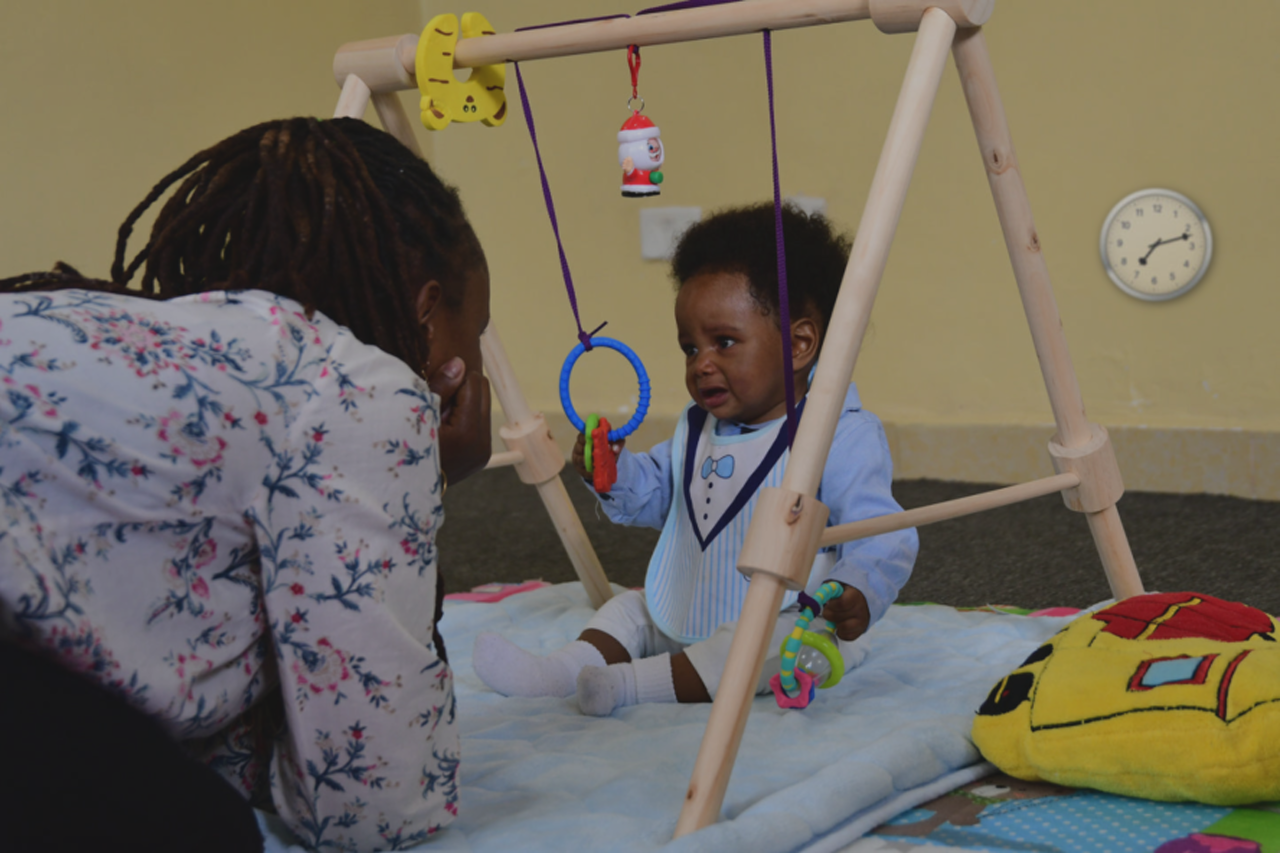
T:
7.12
